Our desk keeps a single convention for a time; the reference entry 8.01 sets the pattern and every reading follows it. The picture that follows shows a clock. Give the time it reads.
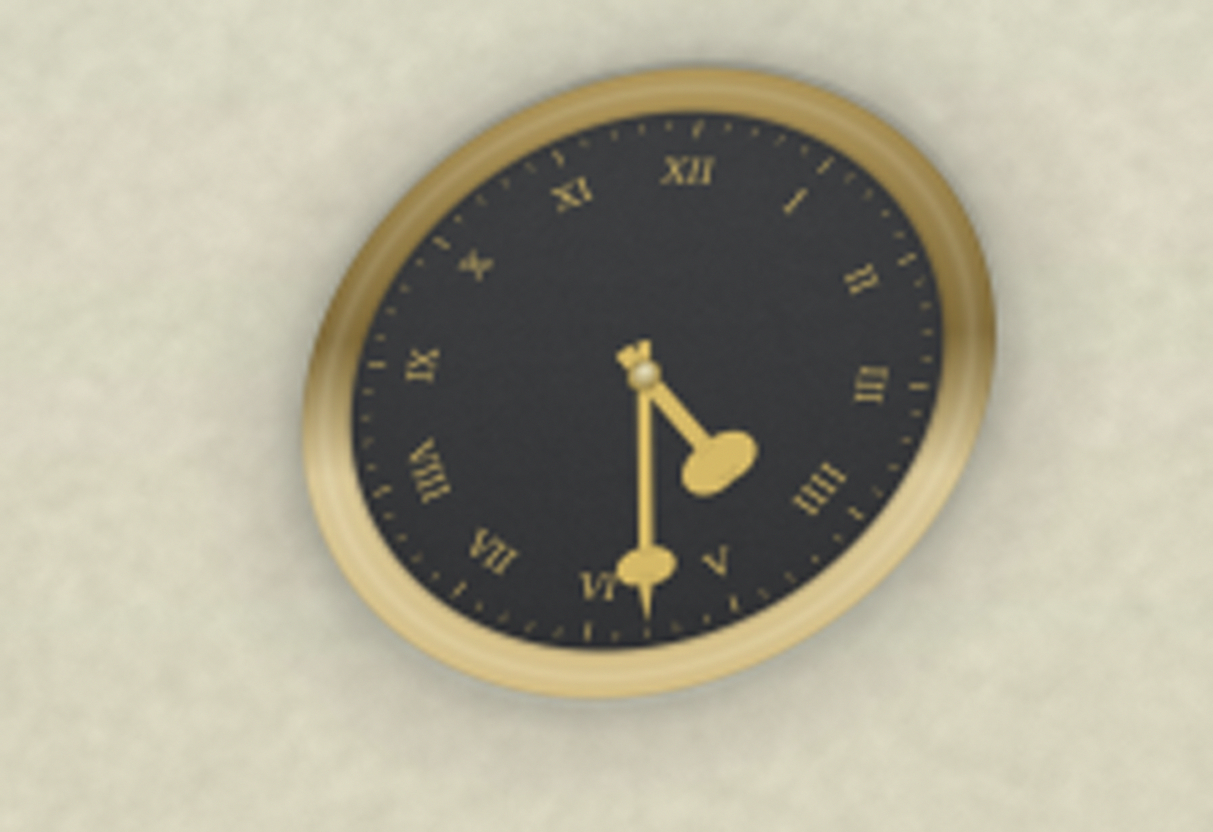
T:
4.28
